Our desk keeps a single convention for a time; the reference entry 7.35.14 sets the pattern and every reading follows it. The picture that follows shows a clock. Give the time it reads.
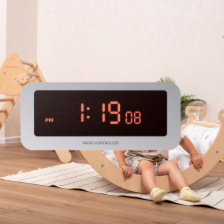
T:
1.19.08
